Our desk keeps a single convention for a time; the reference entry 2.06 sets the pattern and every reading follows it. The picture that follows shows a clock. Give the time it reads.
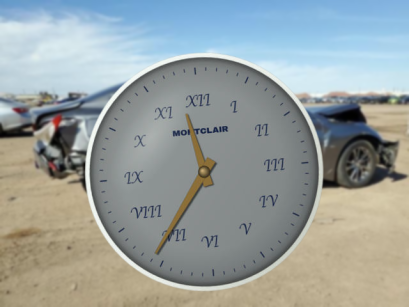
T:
11.36
